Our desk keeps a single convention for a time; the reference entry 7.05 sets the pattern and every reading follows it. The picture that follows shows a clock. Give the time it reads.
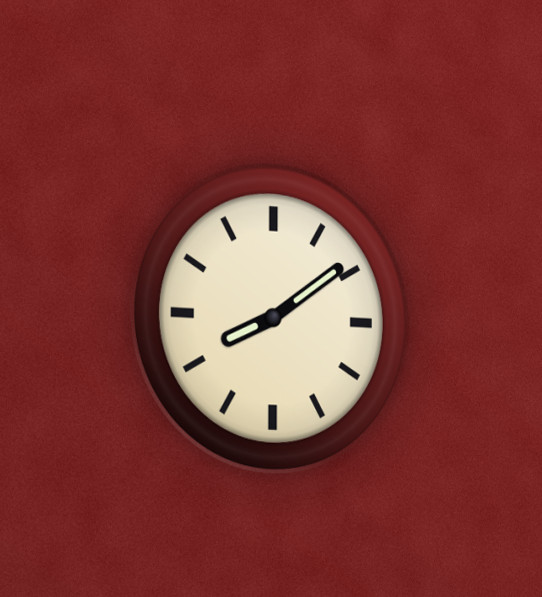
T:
8.09
